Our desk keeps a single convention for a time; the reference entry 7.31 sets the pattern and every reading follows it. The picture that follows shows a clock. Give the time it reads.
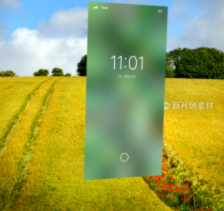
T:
11.01
